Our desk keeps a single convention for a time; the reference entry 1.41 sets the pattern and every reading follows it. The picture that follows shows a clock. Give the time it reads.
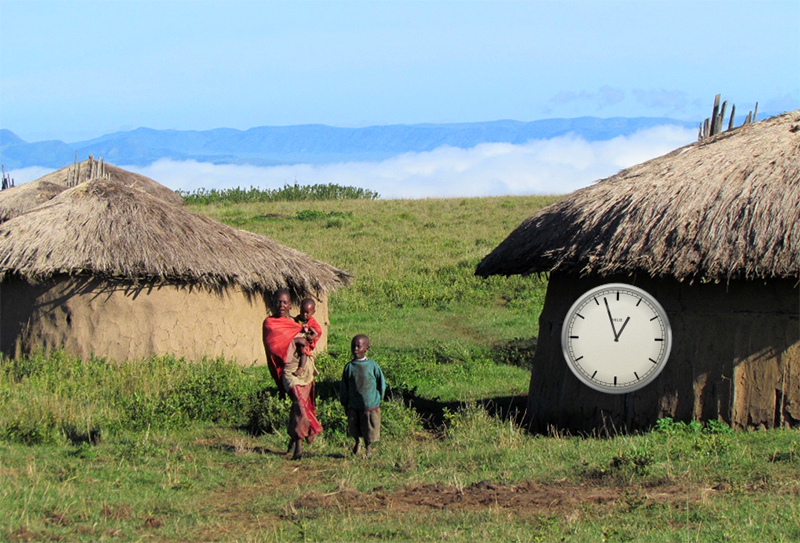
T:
12.57
